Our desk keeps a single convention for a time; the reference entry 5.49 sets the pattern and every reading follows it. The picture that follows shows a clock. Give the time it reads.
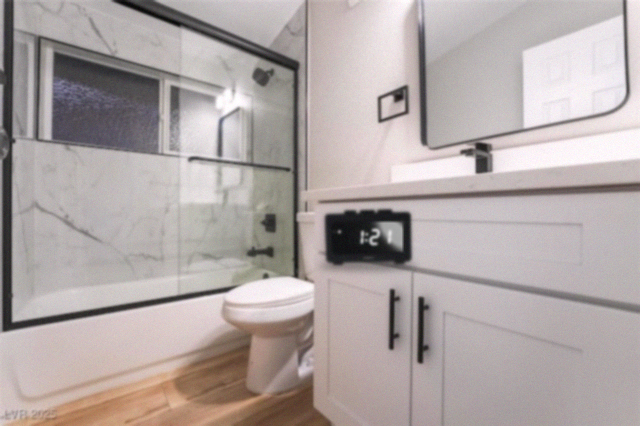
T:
1.21
